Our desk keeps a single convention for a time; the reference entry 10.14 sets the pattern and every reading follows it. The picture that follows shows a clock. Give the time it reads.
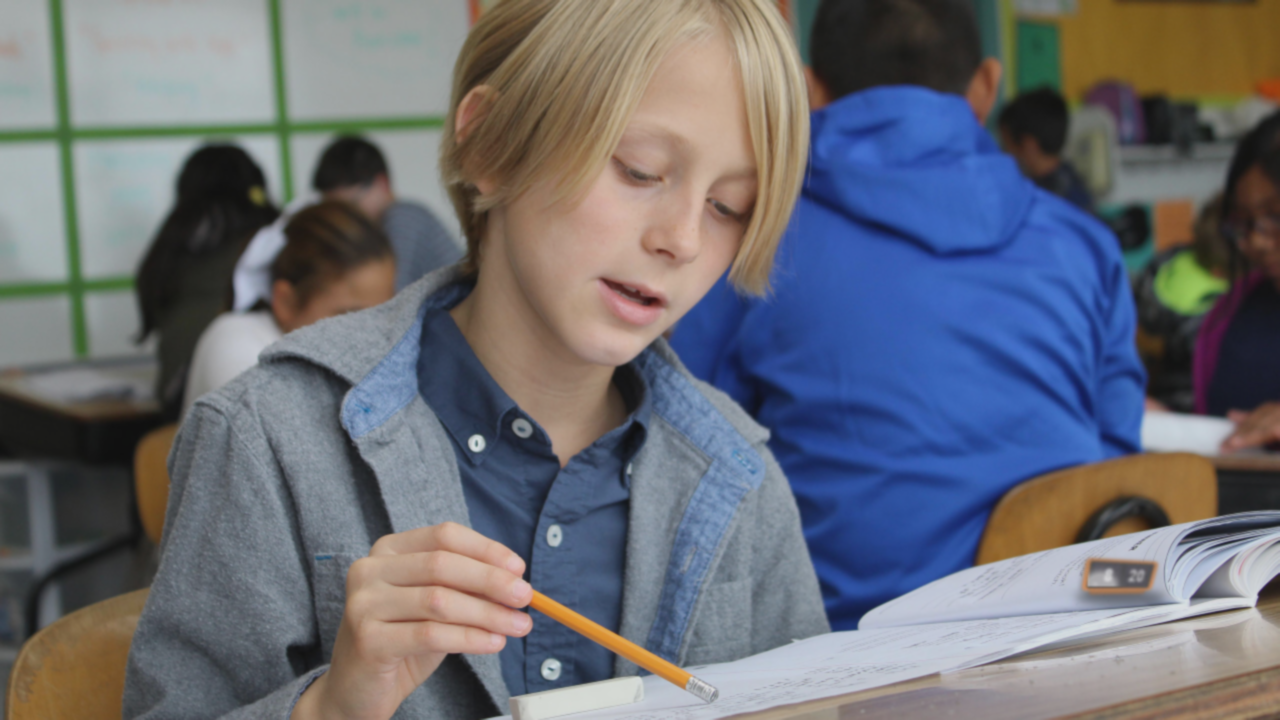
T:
8.20
